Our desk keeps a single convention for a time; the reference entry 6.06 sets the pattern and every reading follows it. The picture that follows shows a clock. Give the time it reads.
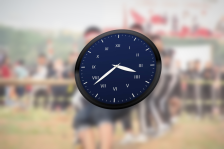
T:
3.38
